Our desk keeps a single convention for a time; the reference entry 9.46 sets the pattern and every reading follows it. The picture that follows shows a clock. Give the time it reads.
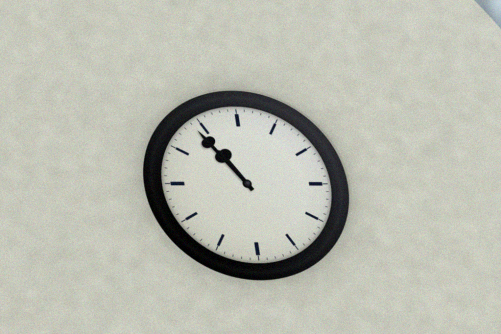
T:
10.54
